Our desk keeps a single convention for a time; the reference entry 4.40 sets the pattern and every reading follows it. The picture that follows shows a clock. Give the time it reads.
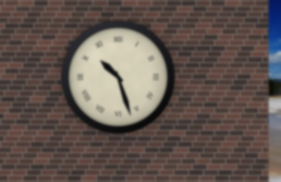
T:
10.27
